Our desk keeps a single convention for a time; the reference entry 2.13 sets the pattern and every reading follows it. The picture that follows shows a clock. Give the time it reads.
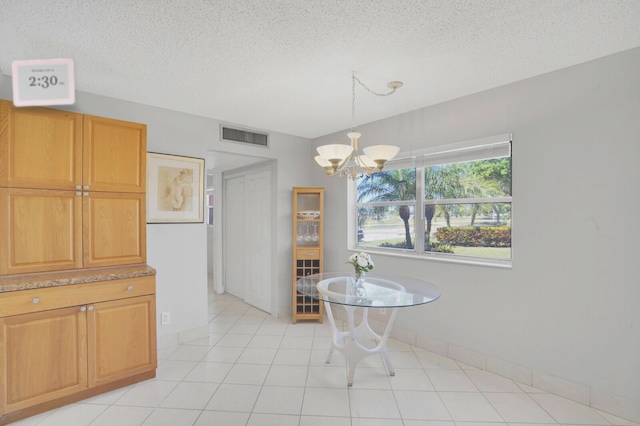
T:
2.30
